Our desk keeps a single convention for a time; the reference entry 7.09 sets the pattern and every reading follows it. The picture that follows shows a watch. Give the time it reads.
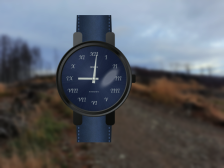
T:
9.01
